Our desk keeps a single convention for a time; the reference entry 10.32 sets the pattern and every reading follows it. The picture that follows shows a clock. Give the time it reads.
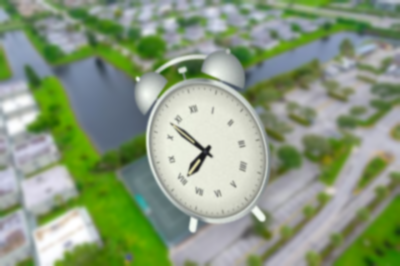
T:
7.53
